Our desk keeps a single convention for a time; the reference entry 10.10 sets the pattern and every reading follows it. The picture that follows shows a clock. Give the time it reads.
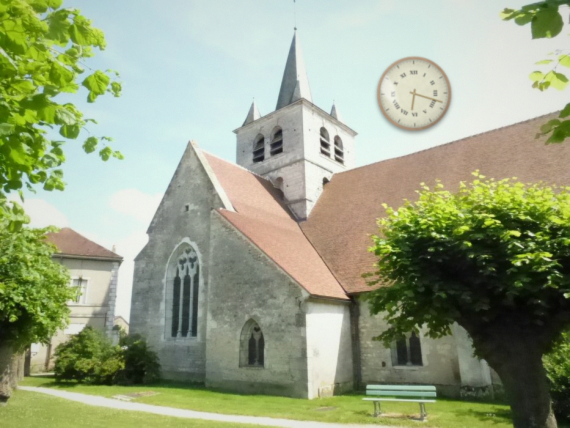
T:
6.18
